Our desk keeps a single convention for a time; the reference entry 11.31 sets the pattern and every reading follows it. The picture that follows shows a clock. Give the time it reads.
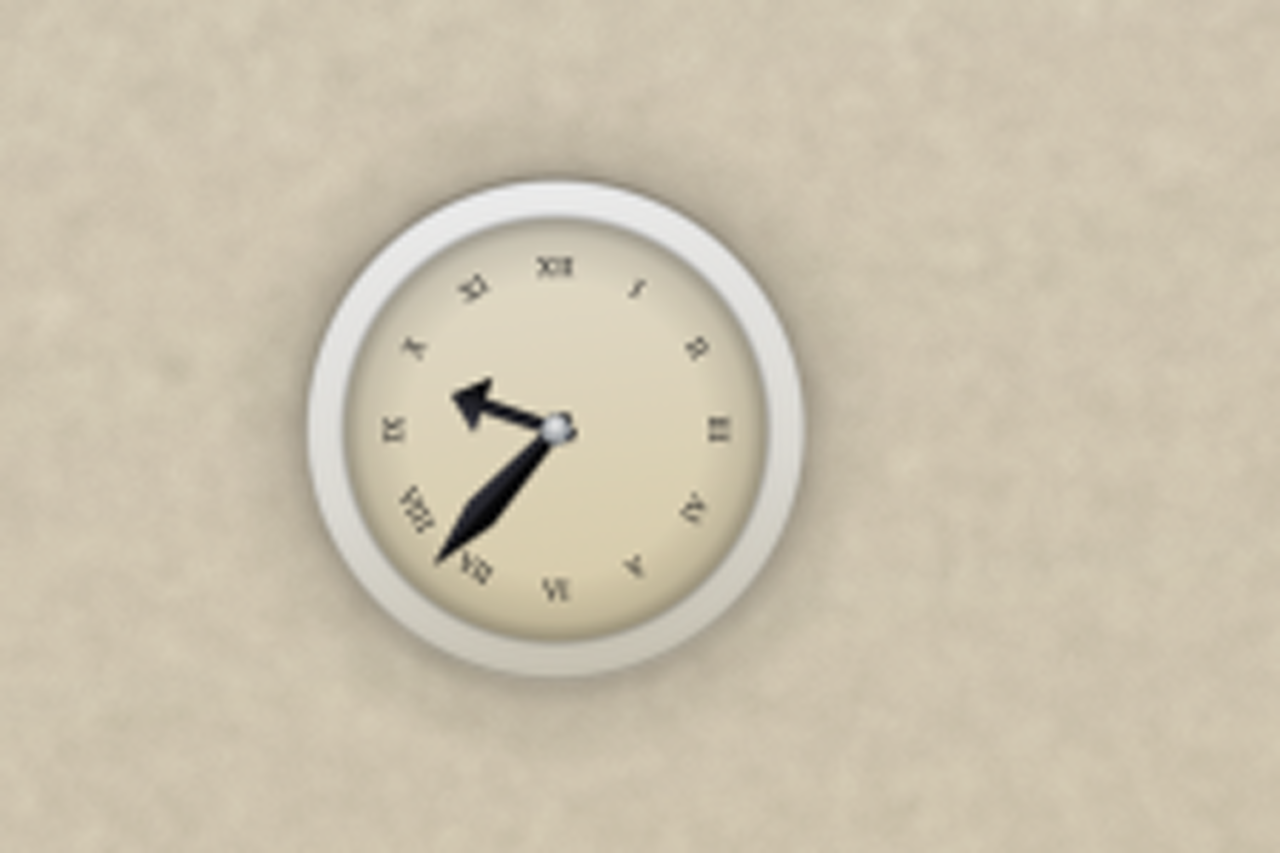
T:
9.37
